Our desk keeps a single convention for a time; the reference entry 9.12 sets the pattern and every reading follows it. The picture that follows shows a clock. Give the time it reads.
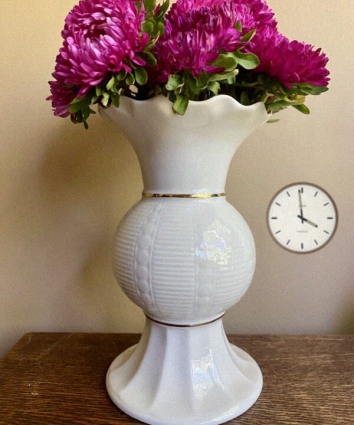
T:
3.59
